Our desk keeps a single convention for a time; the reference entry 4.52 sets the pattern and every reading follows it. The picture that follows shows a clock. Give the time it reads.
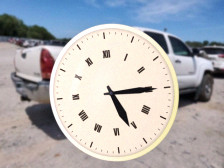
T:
5.15
